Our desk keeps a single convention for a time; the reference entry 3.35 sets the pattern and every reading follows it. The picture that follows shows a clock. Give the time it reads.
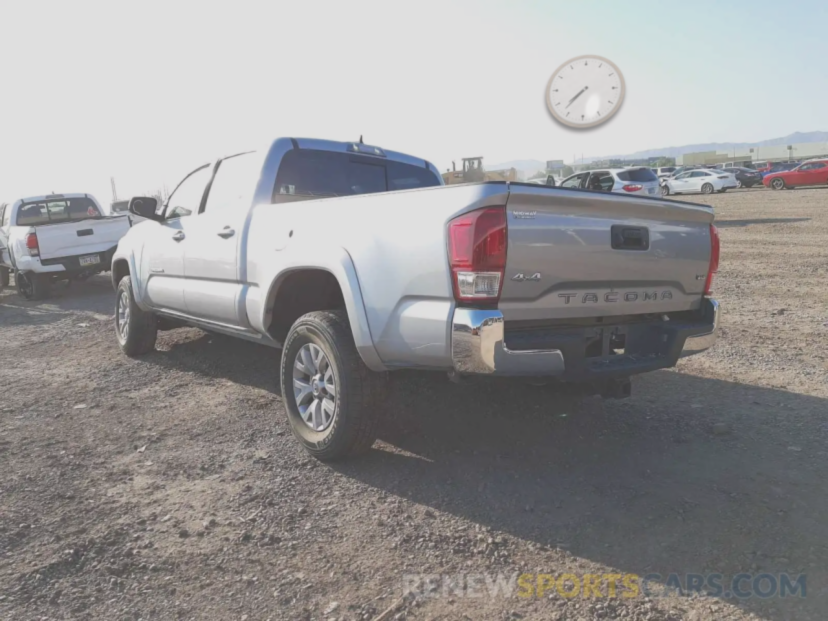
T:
7.37
